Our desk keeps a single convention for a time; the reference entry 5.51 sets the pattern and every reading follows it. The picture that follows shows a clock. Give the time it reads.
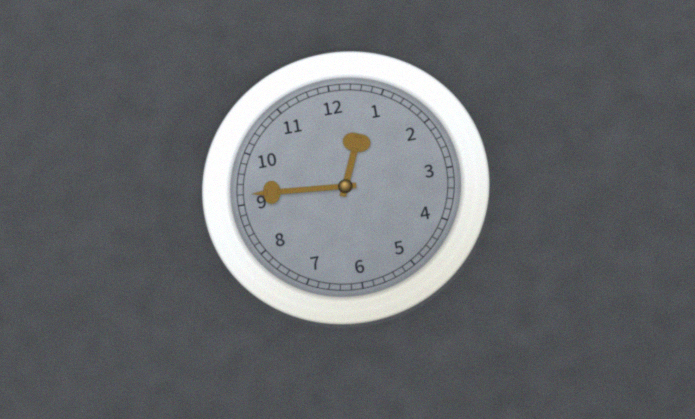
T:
12.46
